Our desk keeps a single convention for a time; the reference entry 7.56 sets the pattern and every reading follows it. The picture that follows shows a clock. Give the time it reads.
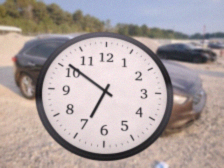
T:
6.51
